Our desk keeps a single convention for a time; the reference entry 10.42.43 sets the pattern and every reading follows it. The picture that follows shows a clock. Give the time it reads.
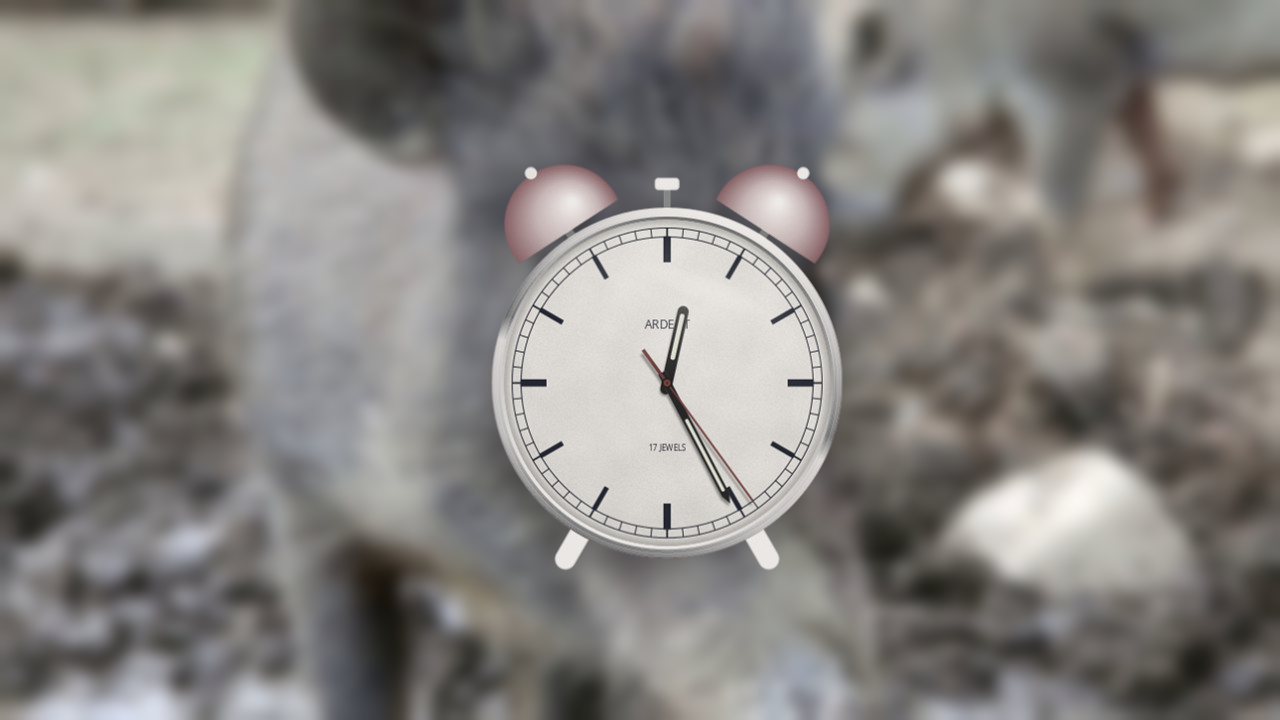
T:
12.25.24
